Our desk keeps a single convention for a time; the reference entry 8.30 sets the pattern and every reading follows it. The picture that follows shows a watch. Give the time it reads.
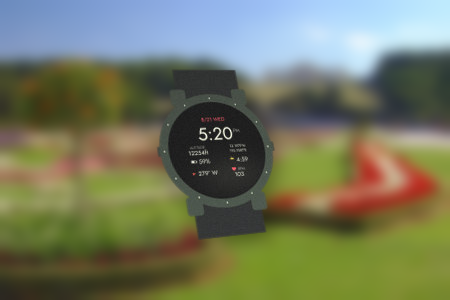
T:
5.20
